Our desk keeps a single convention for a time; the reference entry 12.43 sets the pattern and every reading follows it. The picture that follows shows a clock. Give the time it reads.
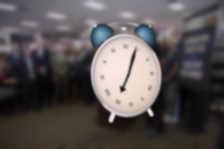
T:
7.04
